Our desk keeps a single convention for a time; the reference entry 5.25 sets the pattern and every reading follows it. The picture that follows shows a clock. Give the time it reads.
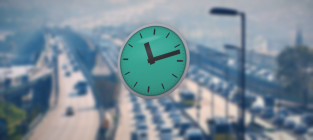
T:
11.12
